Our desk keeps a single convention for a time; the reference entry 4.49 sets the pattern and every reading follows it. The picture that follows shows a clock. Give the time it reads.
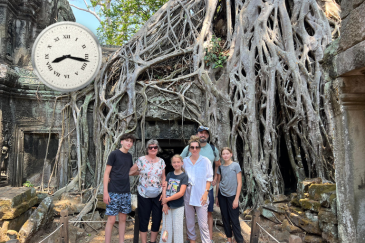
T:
8.17
